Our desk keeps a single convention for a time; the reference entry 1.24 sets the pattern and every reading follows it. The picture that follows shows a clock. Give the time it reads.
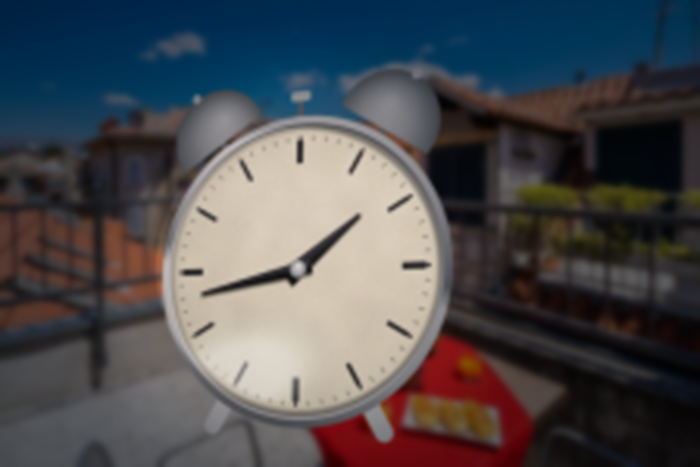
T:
1.43
